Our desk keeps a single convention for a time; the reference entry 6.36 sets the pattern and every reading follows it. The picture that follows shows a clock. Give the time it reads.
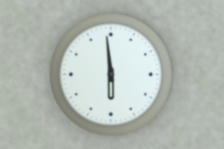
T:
5.59
